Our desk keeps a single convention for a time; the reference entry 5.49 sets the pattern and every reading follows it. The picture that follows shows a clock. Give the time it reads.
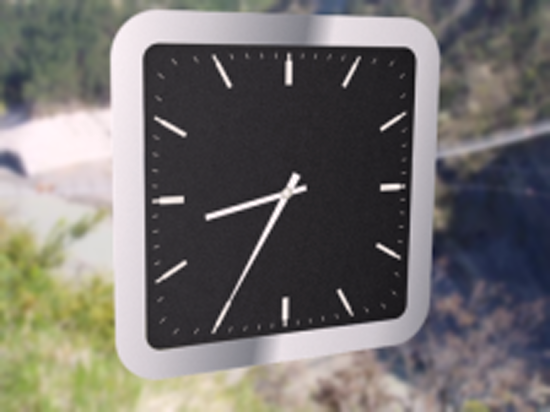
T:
8.35
